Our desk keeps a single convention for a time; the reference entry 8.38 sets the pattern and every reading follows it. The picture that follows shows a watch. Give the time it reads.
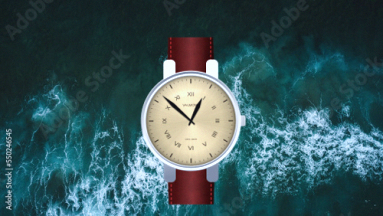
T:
12.52
